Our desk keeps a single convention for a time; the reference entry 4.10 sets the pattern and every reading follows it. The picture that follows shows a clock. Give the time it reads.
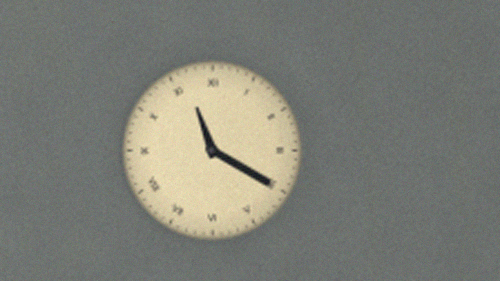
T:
11.20
